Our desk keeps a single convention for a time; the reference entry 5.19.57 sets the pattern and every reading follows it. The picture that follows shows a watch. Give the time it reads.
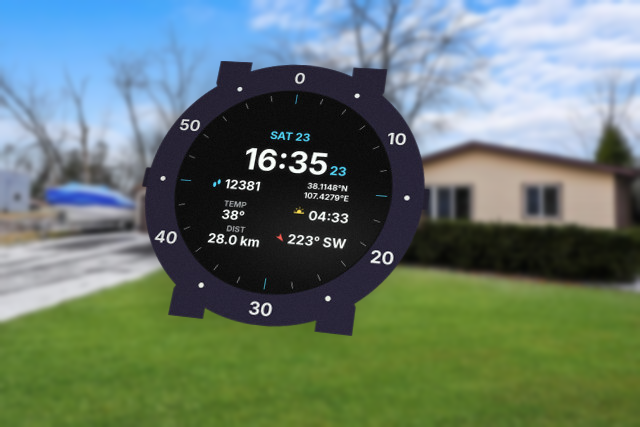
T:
16.35.23
